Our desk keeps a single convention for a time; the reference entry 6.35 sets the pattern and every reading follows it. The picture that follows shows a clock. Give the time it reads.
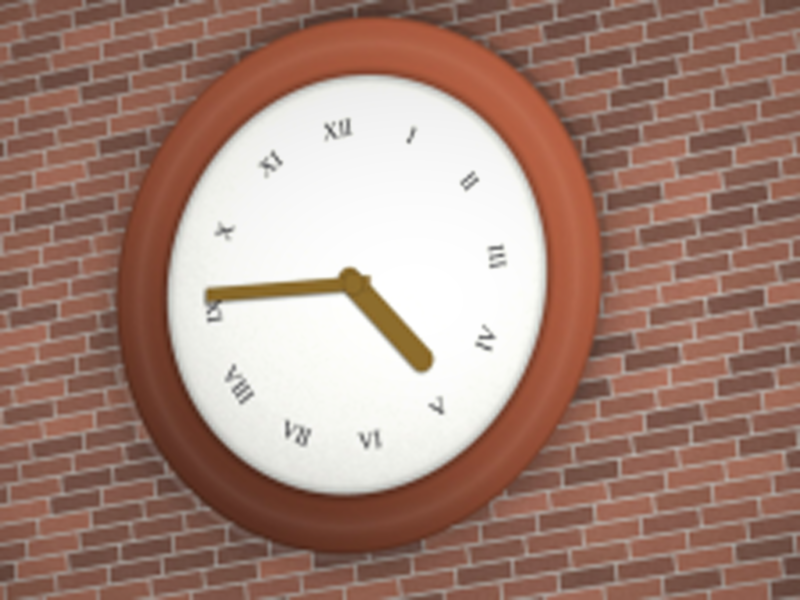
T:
4.46
